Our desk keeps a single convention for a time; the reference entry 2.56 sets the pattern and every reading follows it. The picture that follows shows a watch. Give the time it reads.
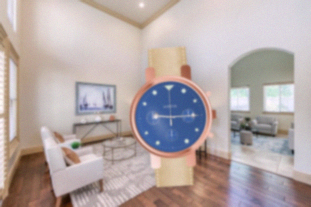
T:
9.15
